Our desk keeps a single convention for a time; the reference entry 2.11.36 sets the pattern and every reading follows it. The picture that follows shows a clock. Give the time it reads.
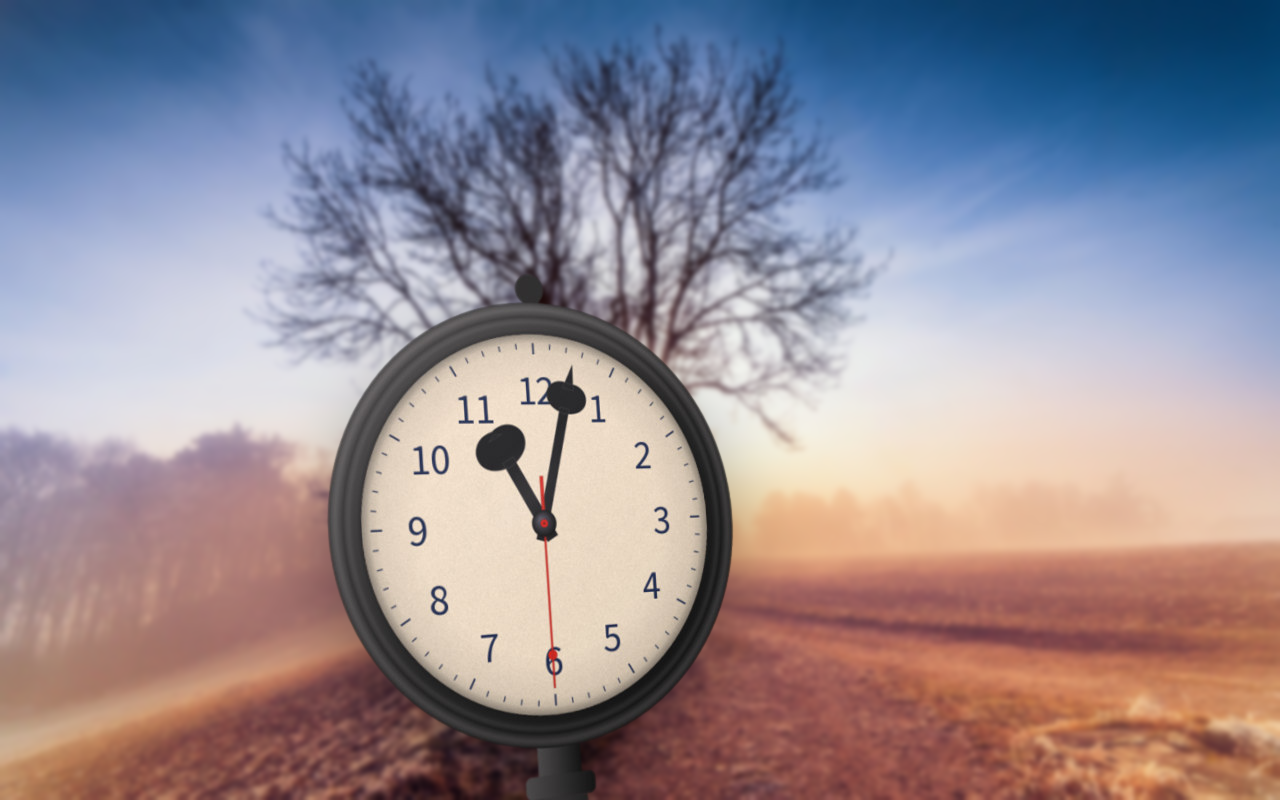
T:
11.02.30
